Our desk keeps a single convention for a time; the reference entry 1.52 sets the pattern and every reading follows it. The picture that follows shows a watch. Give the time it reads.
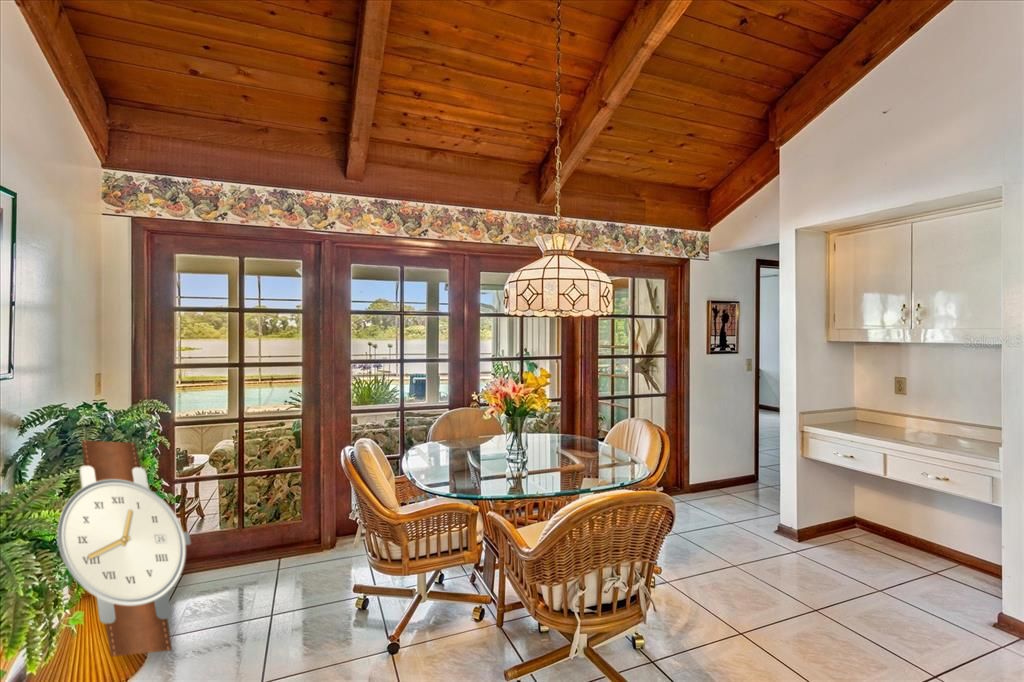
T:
12.41
